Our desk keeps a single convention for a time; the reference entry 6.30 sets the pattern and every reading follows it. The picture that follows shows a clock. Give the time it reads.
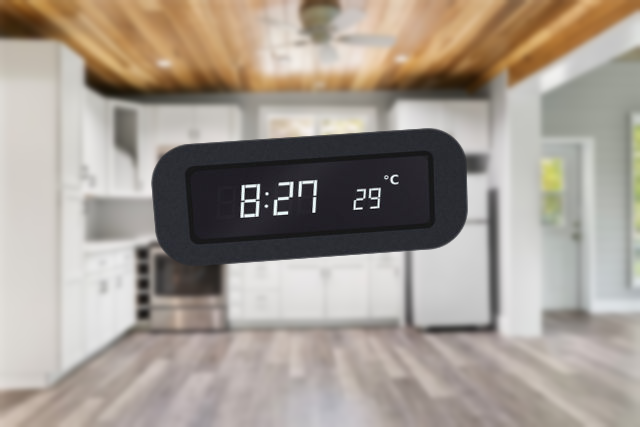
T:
8.27
